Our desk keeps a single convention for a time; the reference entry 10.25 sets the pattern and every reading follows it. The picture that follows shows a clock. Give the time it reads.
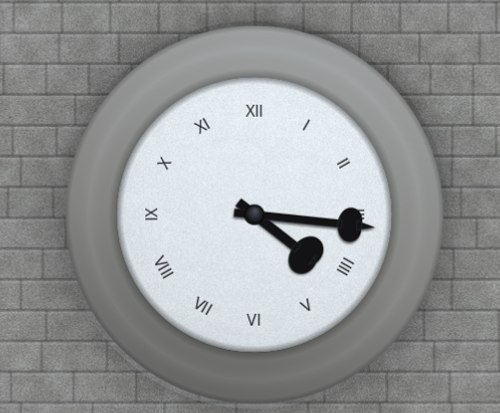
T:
4.16
